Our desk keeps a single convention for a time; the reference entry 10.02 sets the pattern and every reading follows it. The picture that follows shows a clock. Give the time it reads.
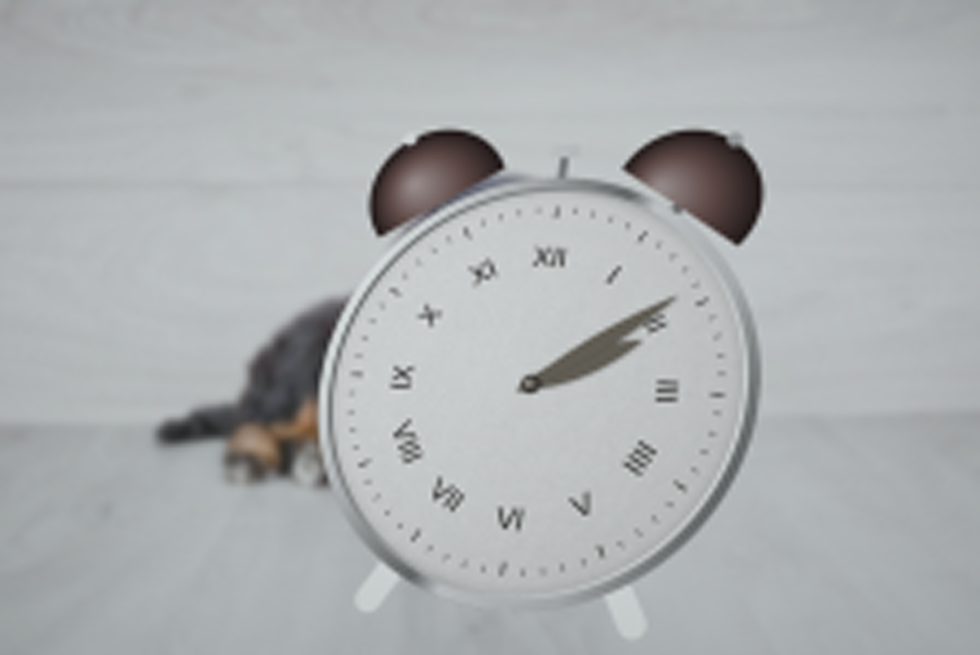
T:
2.09
